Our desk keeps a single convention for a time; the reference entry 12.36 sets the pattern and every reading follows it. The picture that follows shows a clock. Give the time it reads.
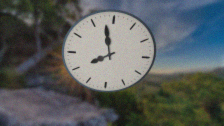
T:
7.58
